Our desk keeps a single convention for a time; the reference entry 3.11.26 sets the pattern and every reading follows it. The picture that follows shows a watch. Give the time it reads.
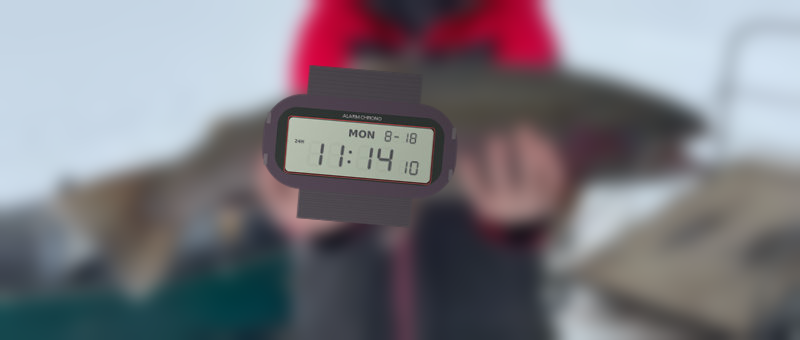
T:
11.14.10
